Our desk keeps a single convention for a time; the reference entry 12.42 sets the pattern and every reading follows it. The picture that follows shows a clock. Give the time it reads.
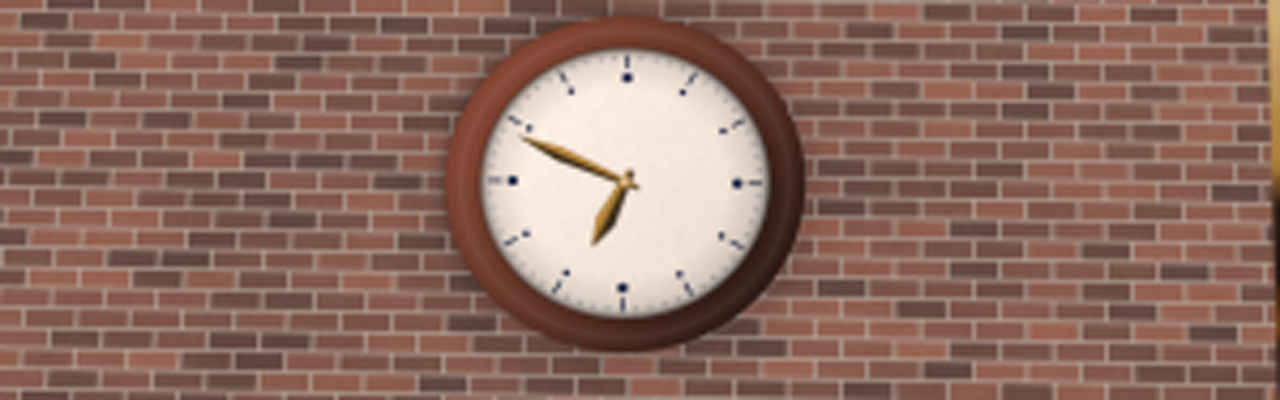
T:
6.49
